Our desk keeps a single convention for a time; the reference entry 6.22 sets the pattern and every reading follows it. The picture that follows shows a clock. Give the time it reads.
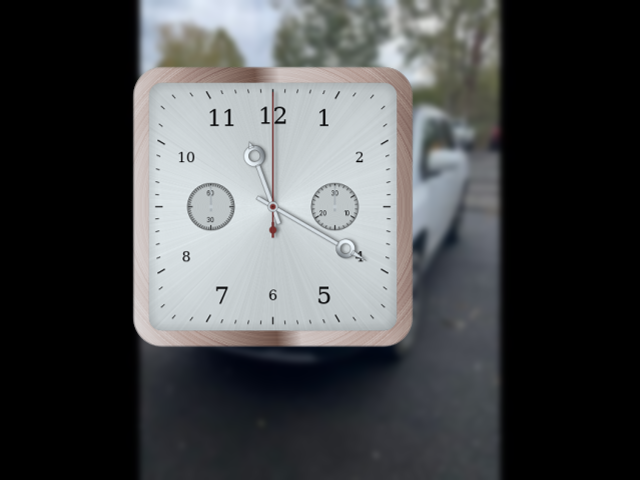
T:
11.20
